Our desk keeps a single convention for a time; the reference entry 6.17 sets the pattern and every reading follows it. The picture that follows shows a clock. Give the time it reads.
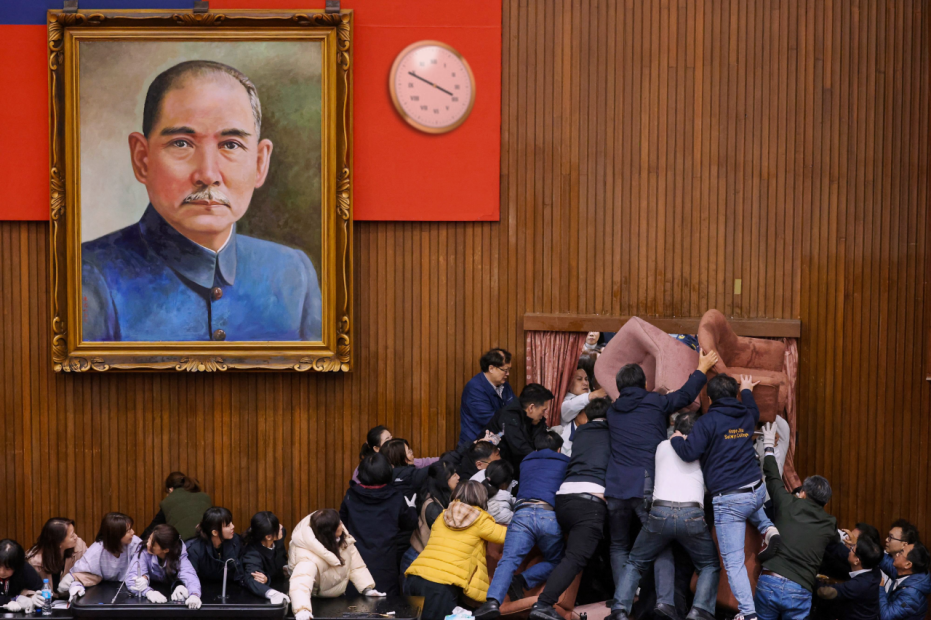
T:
3.49
